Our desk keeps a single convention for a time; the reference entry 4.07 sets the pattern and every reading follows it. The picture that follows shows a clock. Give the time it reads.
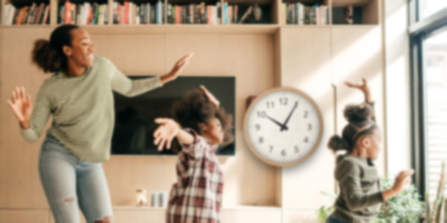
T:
10.05
